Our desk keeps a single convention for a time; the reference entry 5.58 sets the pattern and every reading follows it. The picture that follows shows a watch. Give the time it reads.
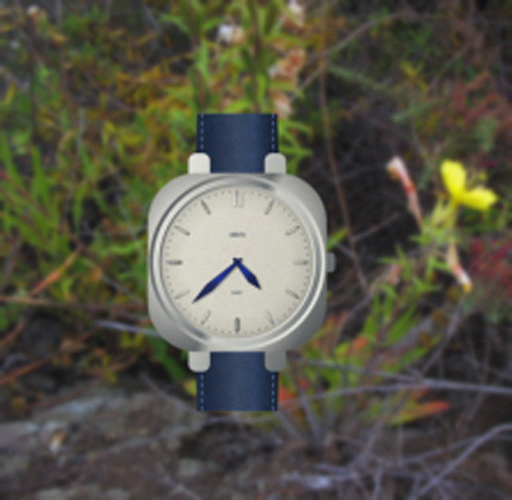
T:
4.38
